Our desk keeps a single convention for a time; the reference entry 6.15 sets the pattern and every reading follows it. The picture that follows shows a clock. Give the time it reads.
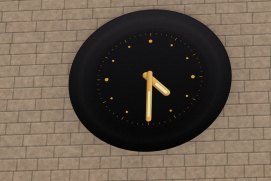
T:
4.30
